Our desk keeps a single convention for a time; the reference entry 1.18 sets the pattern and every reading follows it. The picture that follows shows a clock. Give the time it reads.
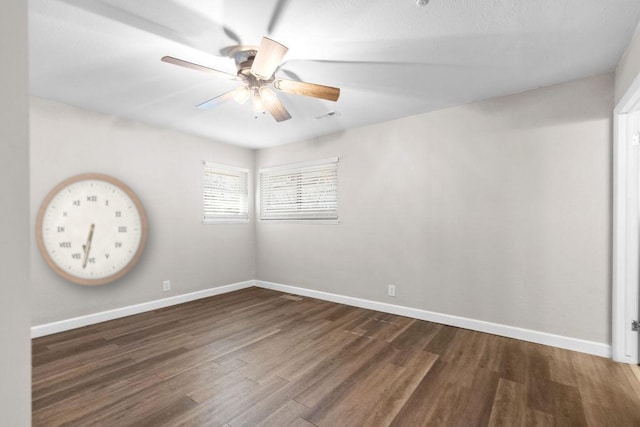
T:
6.32
